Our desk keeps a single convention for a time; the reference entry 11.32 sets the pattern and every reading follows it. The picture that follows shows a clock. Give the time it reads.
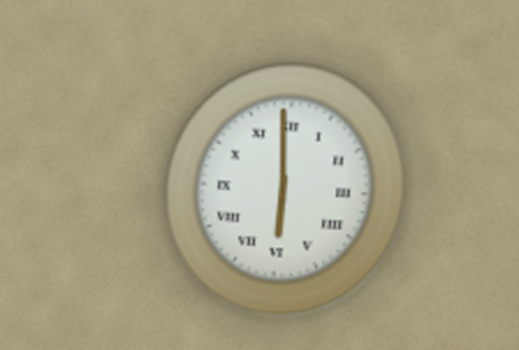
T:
5.59
